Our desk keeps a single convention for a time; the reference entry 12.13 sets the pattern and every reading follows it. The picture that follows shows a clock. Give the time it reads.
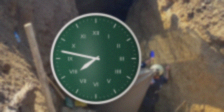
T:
7.47
